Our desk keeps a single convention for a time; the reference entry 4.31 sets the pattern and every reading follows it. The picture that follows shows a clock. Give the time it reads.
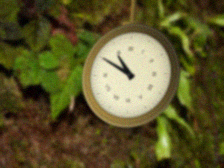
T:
10.50
